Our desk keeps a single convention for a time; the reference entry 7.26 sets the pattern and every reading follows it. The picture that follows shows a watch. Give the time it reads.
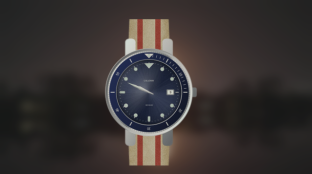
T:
9.49
